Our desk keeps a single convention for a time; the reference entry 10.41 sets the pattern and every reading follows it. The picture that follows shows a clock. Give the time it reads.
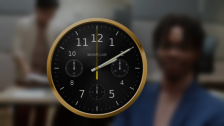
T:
2.10
